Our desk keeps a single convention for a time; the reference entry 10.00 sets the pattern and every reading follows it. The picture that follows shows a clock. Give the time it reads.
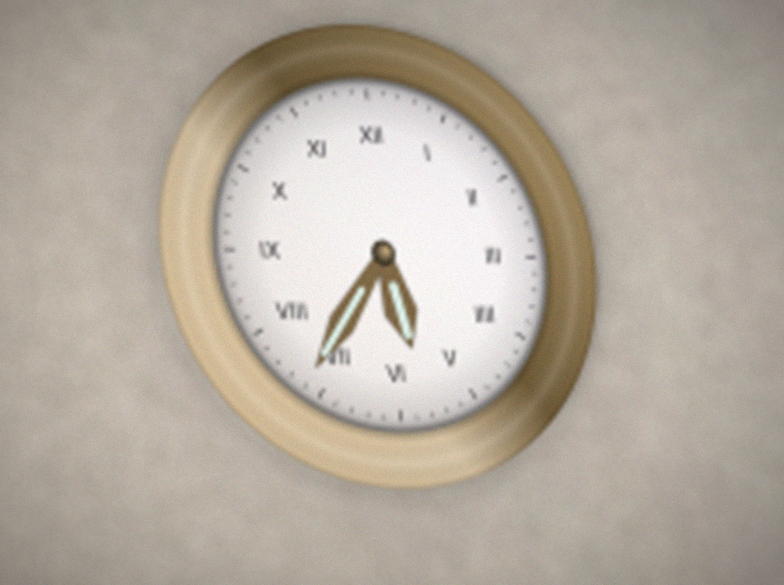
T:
5.36
